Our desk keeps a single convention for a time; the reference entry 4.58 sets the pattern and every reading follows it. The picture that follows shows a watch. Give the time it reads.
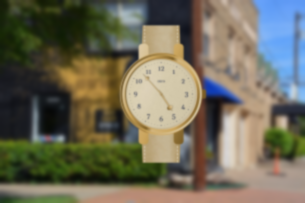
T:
4.53
